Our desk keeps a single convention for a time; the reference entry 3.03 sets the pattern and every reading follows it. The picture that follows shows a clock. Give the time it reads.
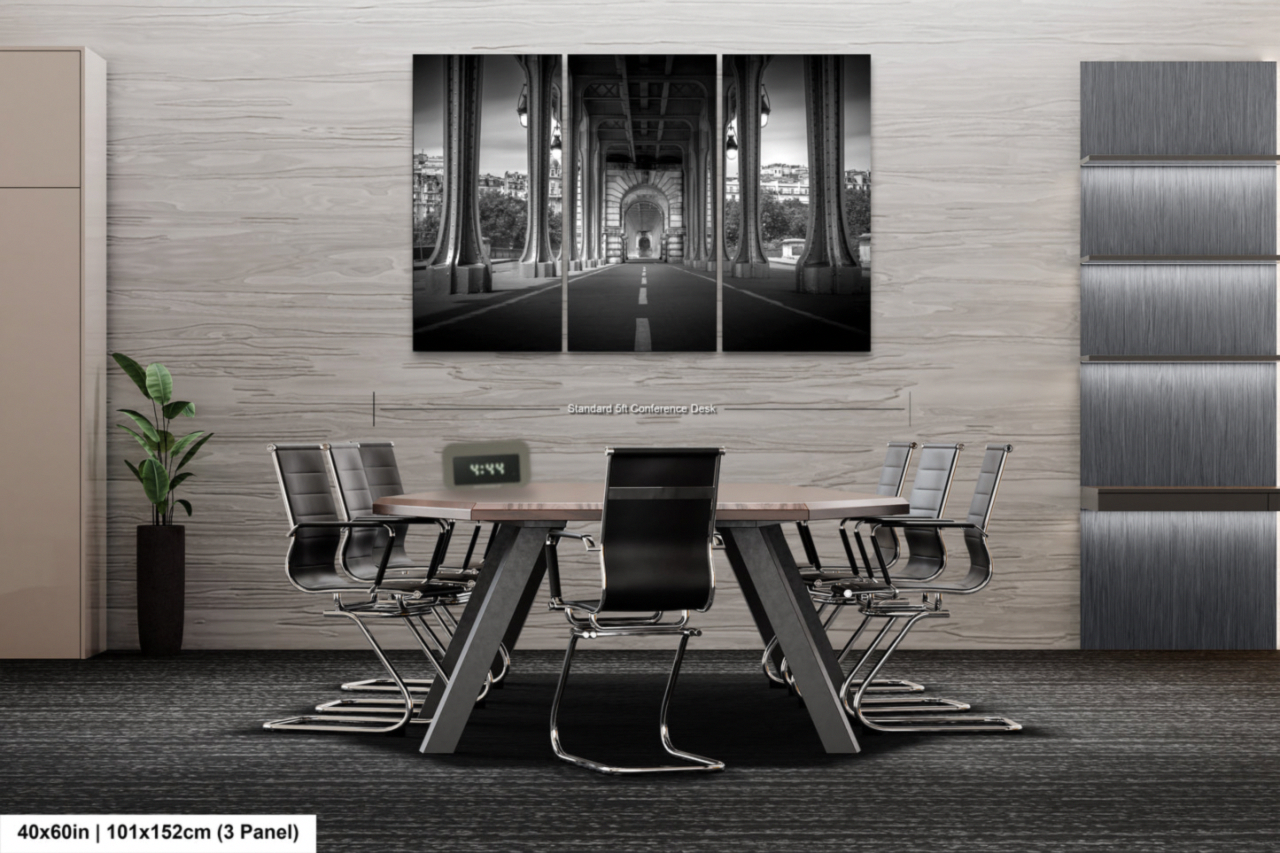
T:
4.44
